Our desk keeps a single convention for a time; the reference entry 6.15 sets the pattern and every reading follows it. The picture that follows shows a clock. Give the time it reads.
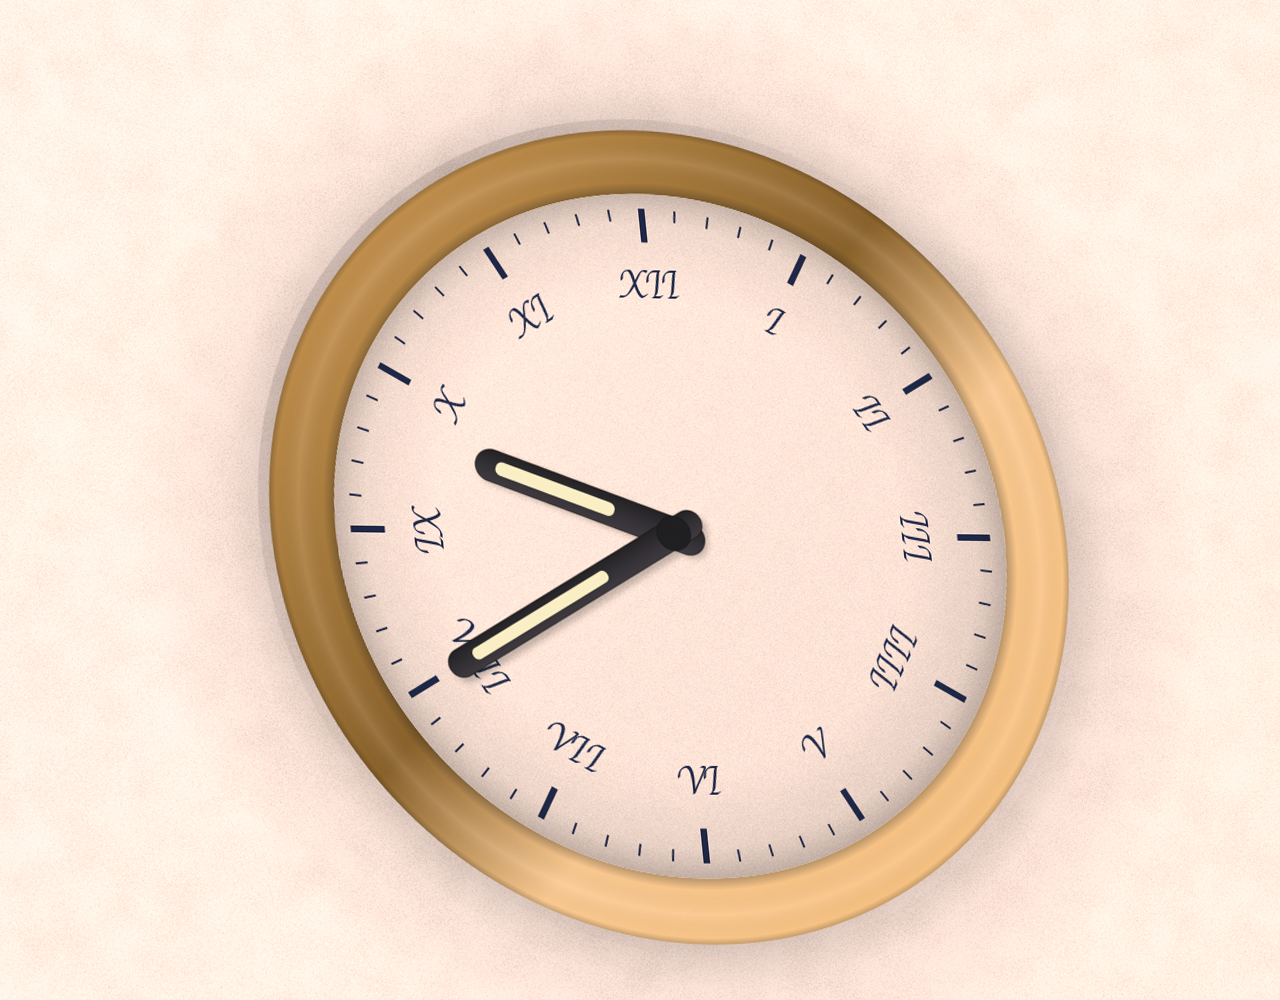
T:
9.40
